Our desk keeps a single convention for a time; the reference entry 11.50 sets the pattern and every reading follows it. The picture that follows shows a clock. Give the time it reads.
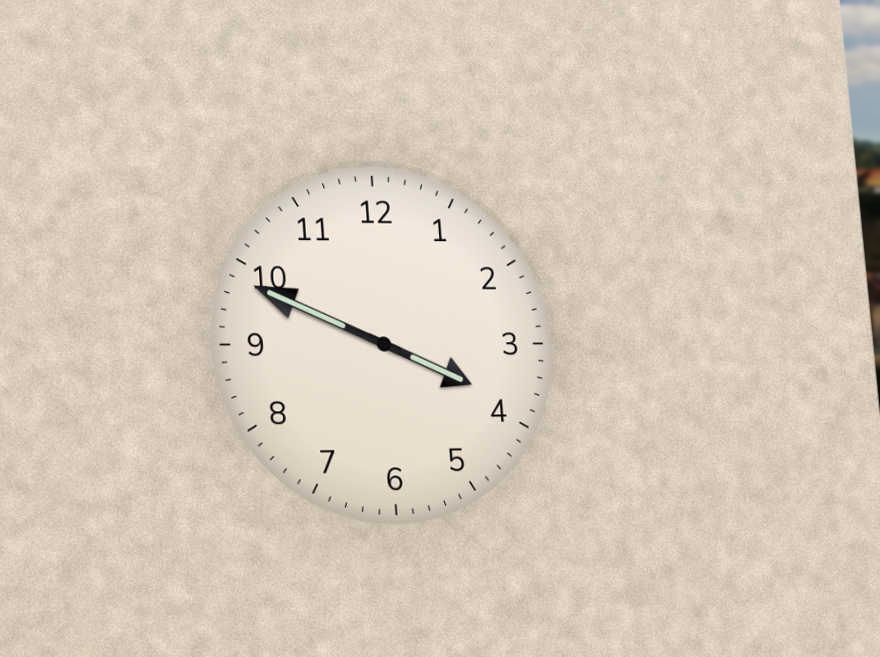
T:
3.49
